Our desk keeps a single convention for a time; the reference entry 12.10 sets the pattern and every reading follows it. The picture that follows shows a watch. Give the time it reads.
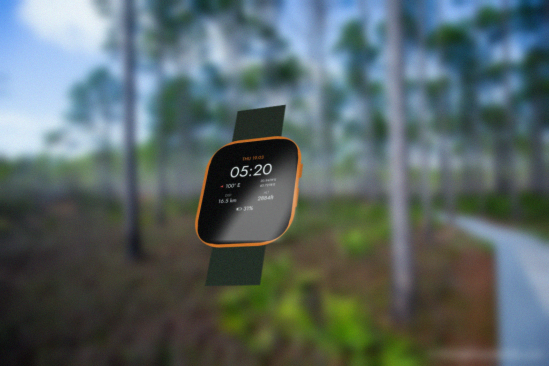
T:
5.20
